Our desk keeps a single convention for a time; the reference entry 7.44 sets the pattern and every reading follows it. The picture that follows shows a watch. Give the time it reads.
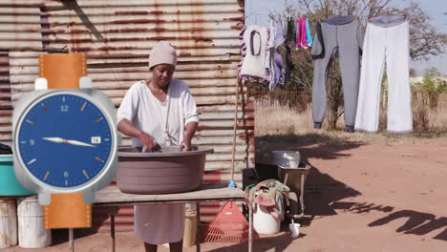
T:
9.17
